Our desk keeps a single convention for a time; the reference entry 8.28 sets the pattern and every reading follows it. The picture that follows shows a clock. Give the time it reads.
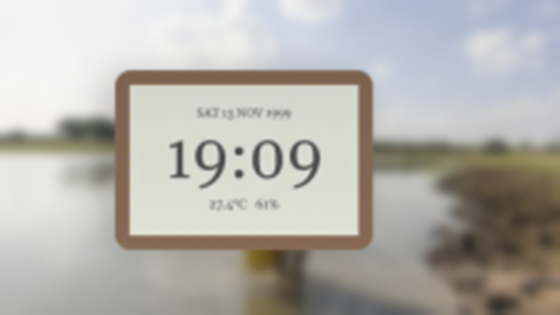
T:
19.09
